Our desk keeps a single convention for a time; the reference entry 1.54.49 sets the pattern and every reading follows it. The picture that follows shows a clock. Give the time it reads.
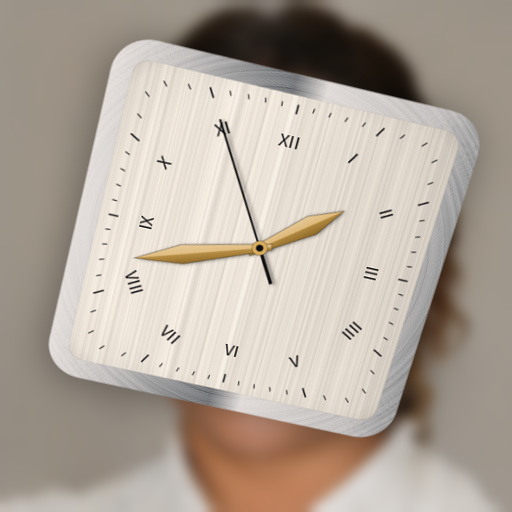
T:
1.41.55
